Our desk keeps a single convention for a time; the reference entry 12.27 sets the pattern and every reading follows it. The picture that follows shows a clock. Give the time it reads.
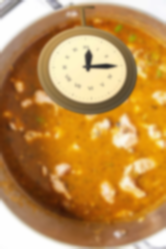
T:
12.15
